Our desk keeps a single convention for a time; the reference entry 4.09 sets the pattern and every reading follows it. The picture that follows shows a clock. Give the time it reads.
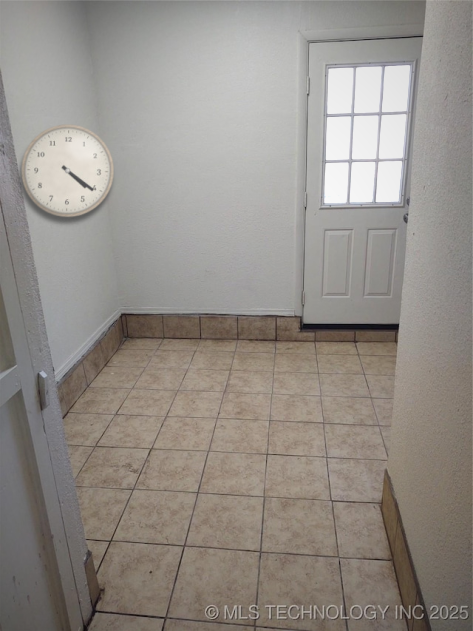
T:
4.21
